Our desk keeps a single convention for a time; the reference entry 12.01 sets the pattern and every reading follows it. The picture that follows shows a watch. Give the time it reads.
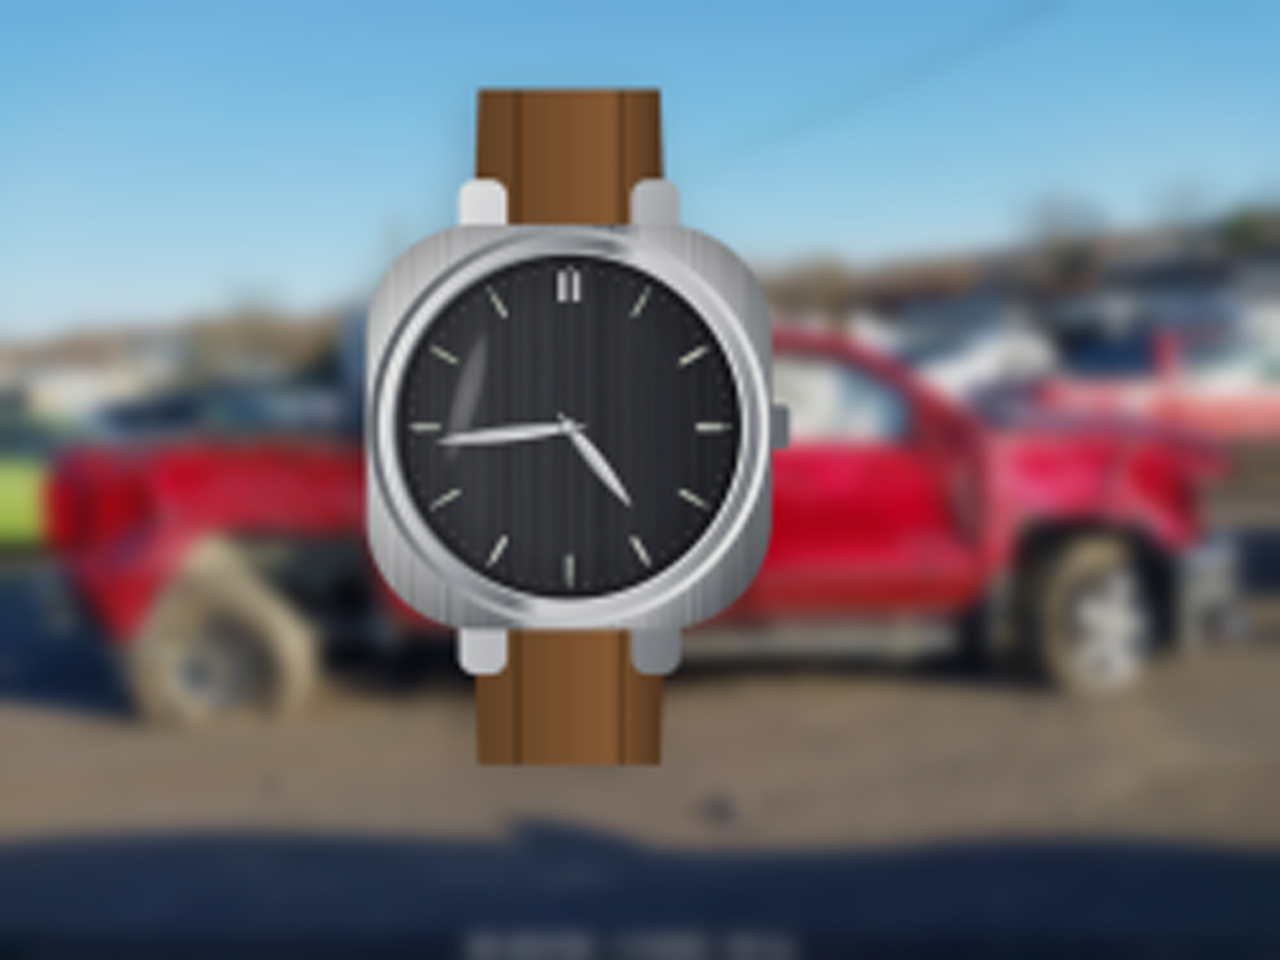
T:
4.44
